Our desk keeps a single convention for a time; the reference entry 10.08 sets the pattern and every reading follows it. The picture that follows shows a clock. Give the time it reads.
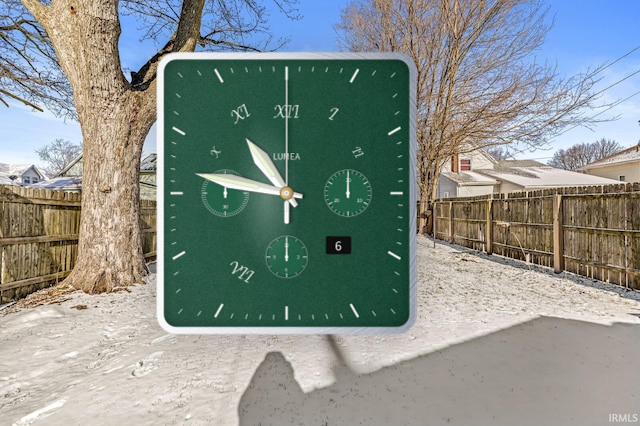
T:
10.47
